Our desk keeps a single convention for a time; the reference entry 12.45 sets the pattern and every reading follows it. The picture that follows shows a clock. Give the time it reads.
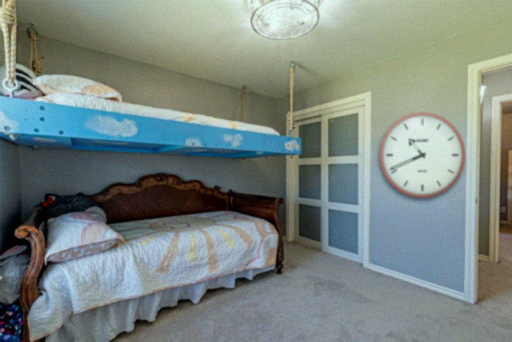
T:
10.41
